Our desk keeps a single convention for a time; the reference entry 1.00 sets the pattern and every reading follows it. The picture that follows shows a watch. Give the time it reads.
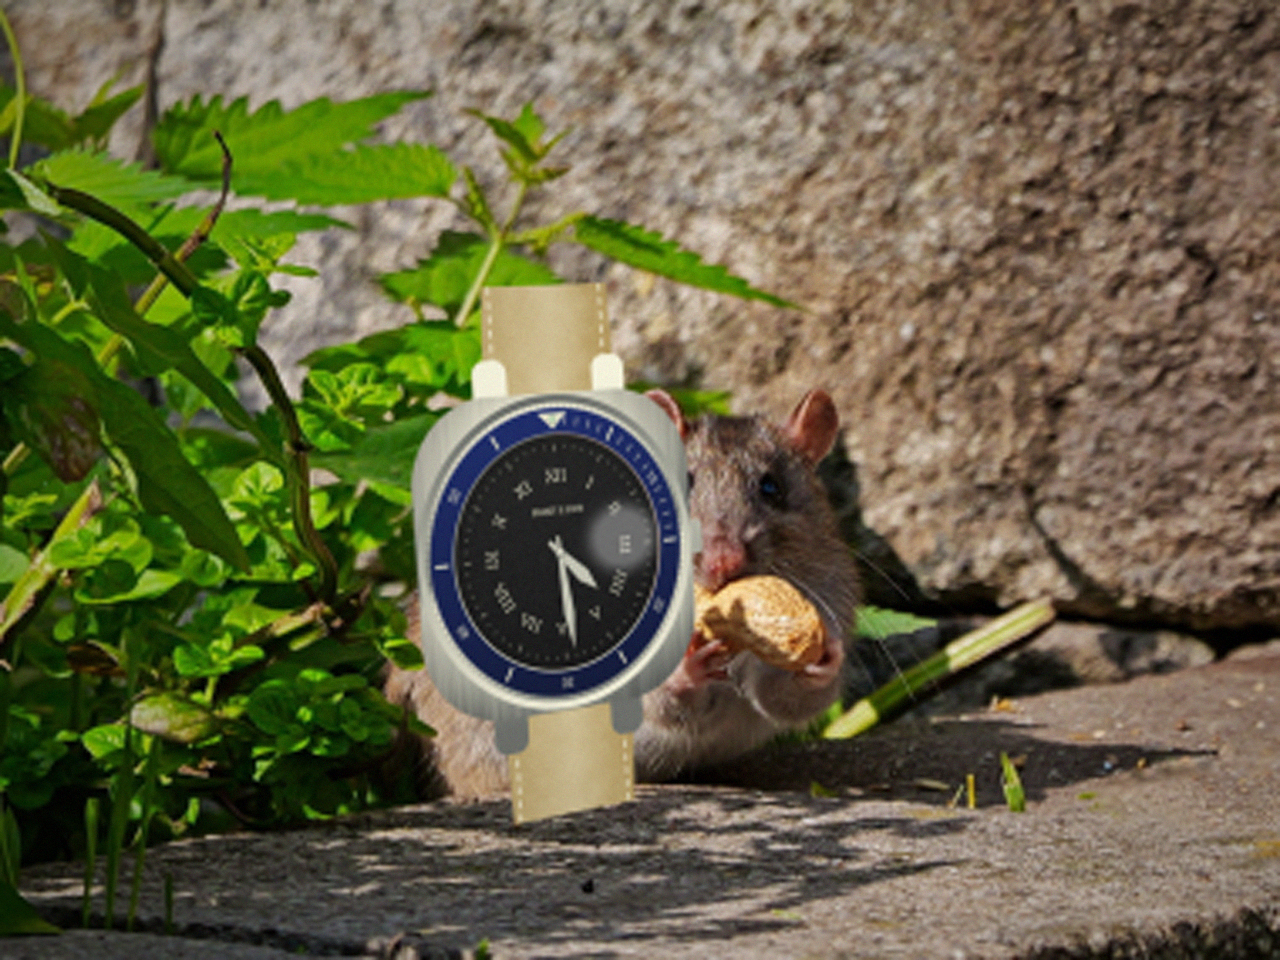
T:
4.29
